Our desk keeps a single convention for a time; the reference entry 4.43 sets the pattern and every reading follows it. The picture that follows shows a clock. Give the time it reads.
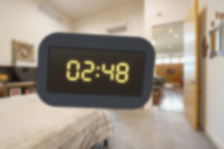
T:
2.48
